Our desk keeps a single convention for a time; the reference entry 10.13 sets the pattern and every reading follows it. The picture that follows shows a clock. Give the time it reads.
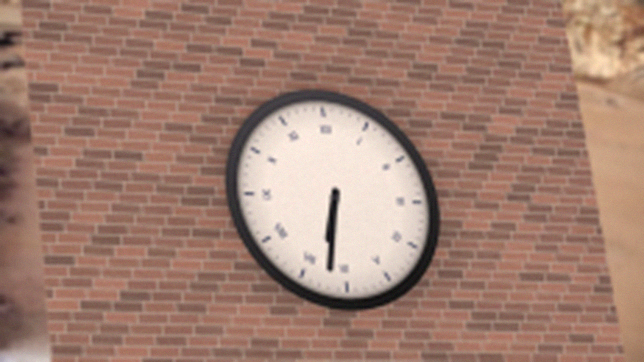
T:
6.32
